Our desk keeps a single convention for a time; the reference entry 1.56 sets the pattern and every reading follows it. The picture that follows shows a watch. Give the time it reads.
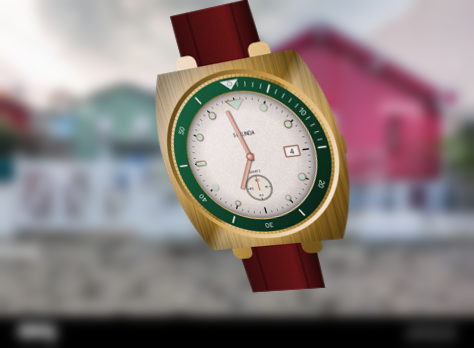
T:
6.58
